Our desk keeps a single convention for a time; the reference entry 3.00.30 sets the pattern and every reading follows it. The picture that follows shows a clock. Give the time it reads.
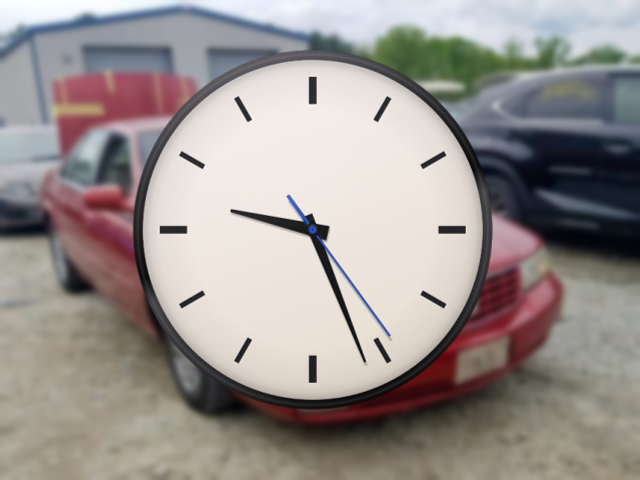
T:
9.26.24
